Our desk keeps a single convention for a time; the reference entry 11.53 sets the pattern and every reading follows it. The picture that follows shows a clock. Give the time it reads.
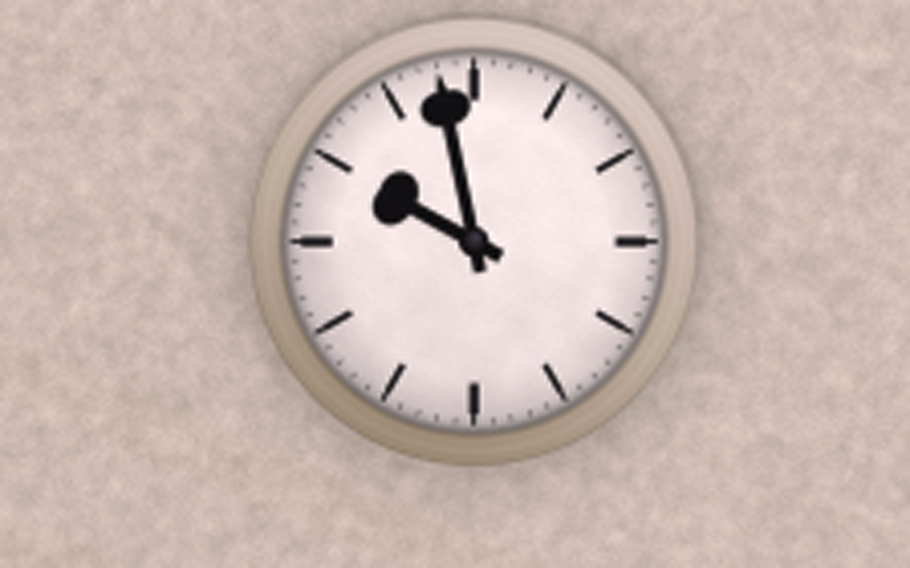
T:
9.58
